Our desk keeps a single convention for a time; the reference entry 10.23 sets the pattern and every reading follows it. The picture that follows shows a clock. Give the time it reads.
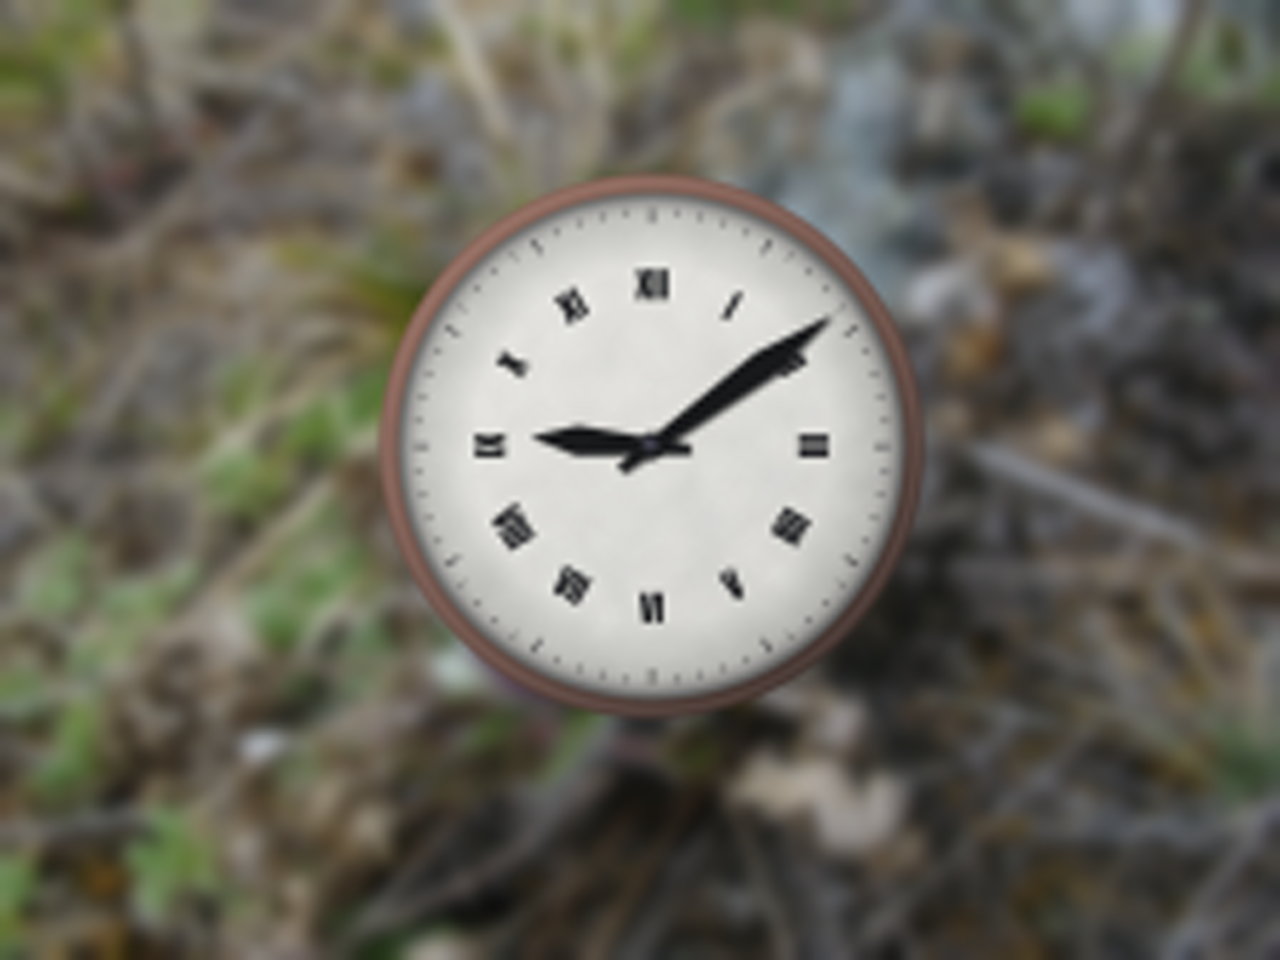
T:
9.09
